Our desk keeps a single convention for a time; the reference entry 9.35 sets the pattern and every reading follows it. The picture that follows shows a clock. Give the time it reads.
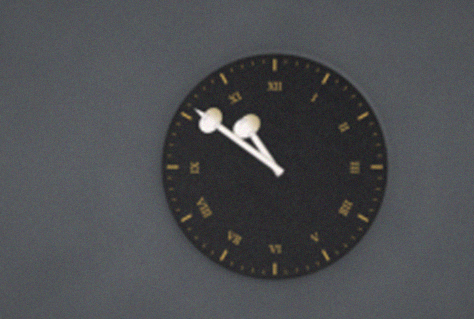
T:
10.51
